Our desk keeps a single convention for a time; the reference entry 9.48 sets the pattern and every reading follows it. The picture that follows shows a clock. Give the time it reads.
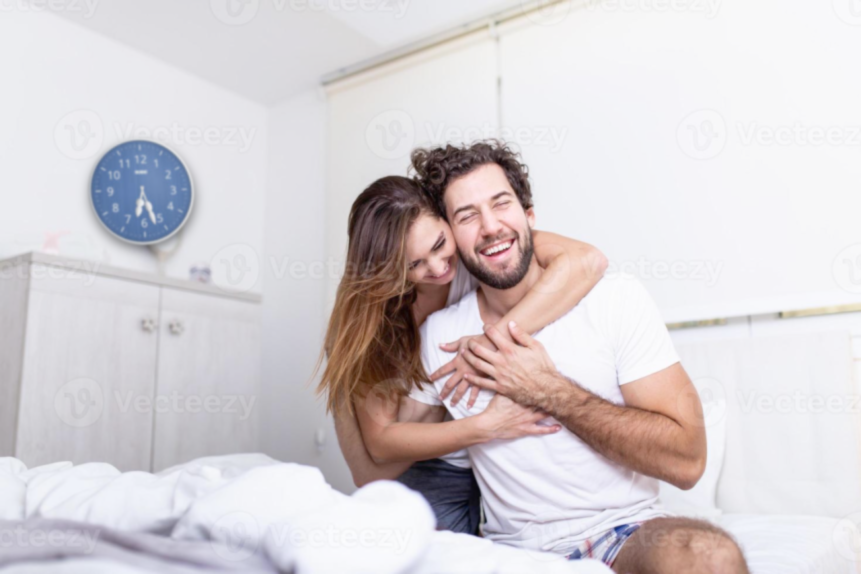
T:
6.27
